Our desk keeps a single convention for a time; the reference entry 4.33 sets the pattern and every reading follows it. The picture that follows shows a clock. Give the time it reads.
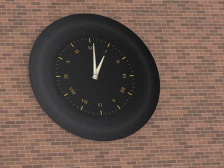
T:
1.01
